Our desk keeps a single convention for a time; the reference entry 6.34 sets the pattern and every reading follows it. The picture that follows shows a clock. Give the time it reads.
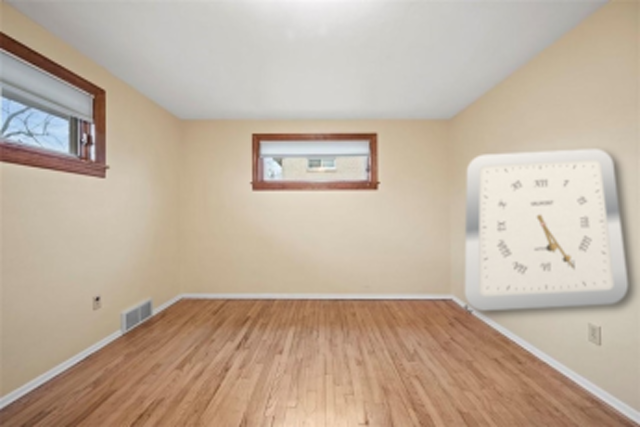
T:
5.25
